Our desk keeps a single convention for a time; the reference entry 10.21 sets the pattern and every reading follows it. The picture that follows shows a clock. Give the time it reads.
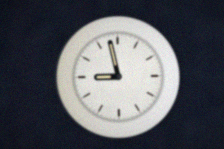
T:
8.58
